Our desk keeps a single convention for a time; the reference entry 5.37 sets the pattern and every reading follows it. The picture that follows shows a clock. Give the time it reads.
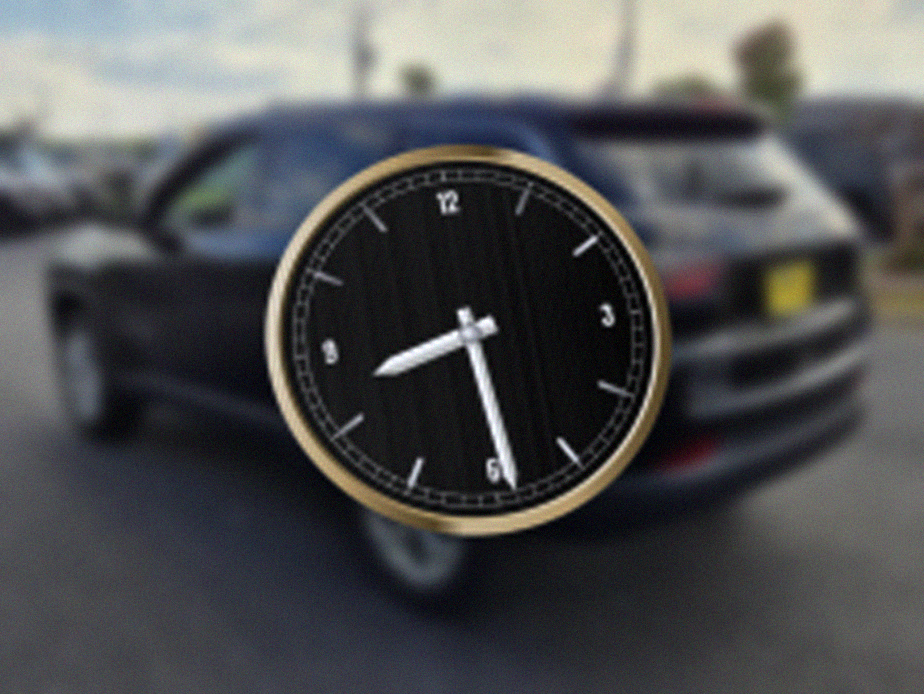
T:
8.29
